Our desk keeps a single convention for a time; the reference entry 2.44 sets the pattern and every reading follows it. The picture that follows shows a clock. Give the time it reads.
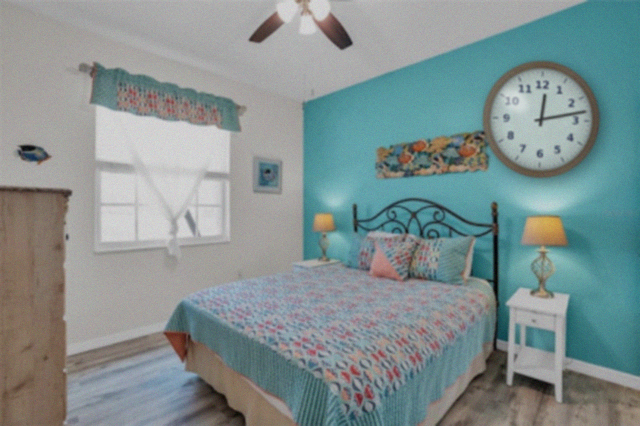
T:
12.13
